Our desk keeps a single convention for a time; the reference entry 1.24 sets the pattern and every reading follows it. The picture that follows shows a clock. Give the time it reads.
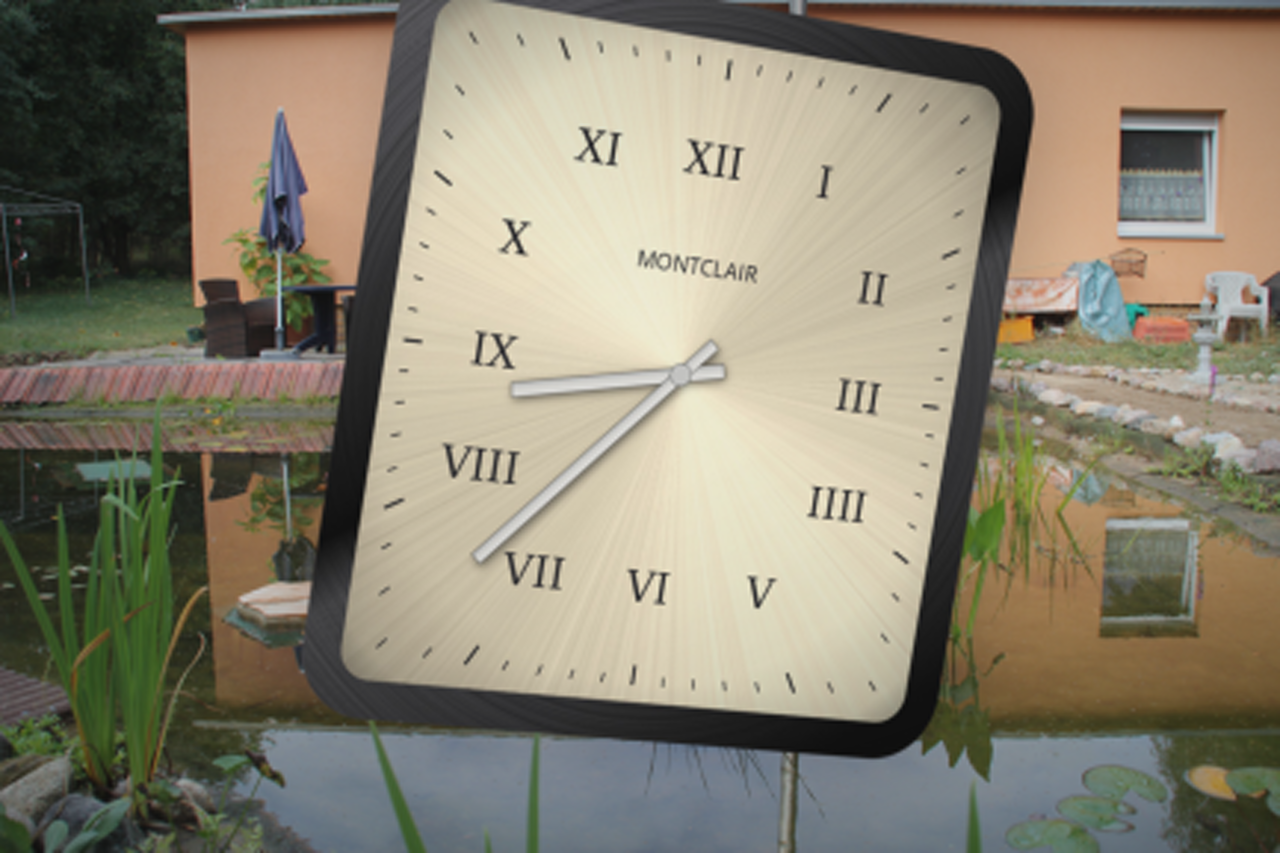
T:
8.37
